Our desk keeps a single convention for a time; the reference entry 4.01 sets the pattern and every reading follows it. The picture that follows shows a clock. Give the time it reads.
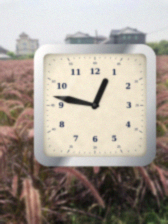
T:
12.47
